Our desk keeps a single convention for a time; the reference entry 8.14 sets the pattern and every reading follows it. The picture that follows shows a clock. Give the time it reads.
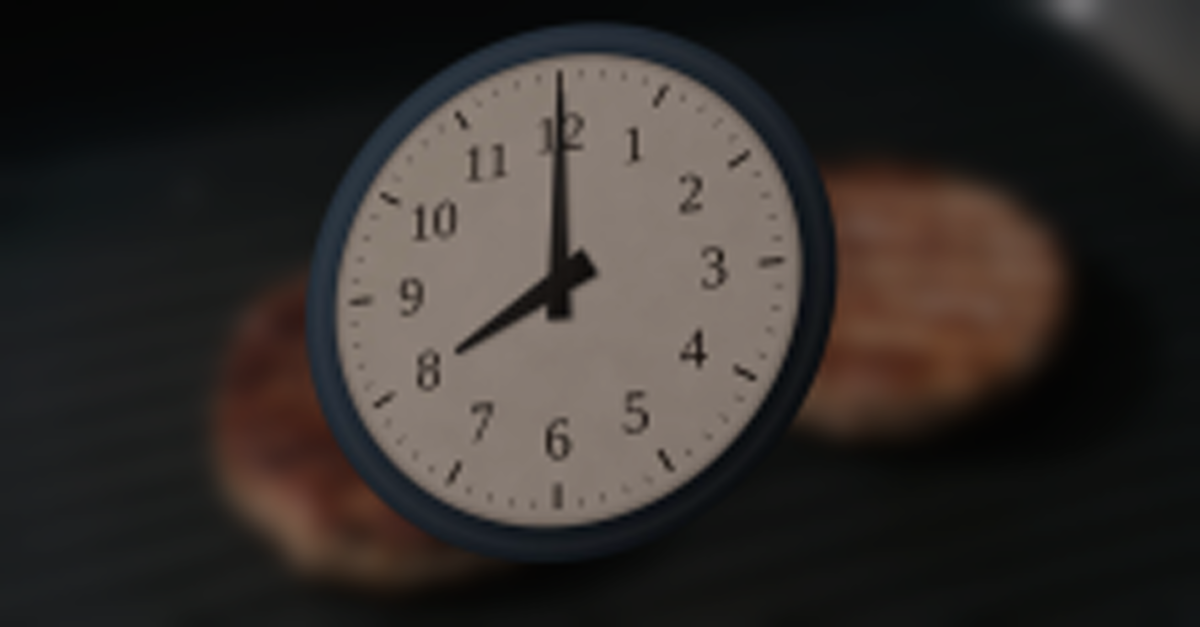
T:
8.00
